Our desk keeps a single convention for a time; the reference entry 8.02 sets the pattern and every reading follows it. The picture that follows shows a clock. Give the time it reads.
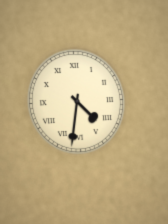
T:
4.32
